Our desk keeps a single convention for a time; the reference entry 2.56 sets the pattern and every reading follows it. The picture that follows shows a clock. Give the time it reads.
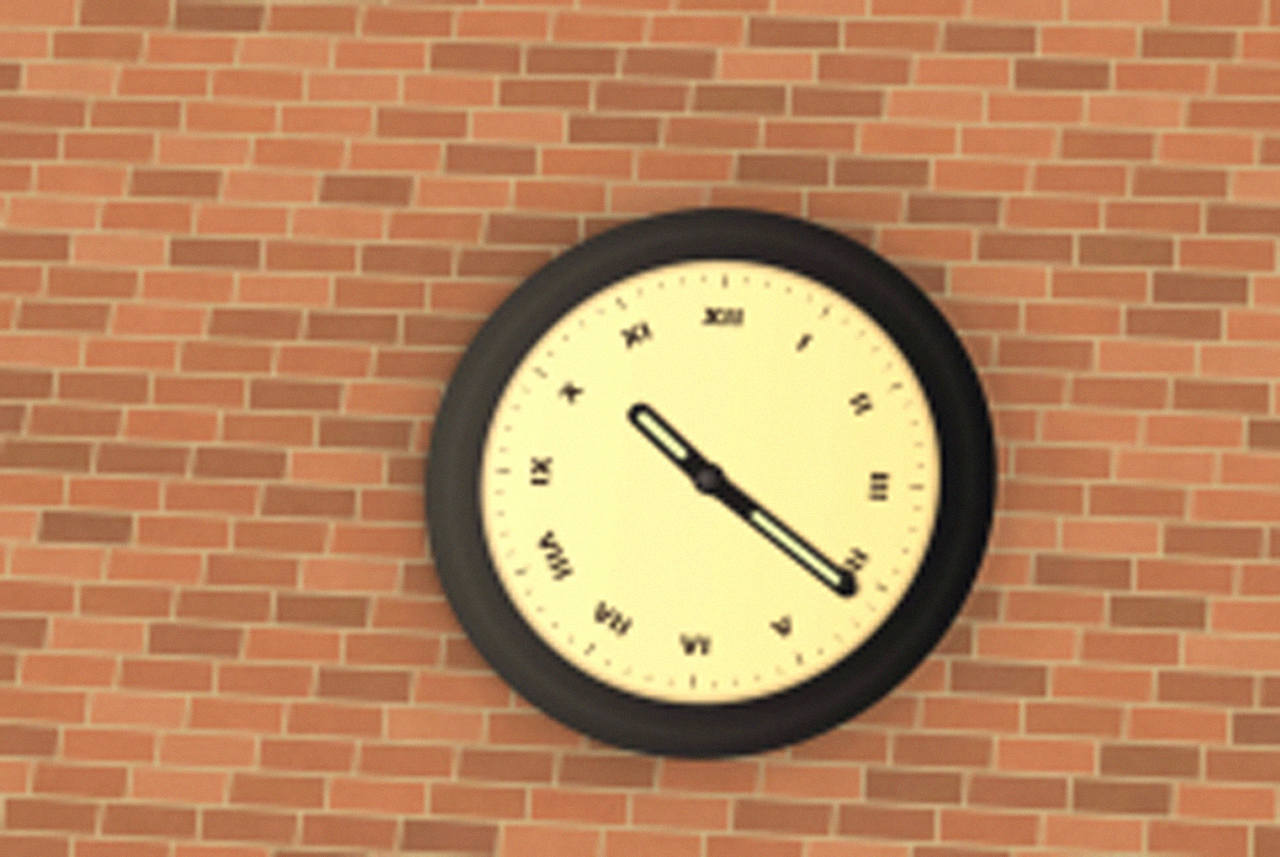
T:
10.21
